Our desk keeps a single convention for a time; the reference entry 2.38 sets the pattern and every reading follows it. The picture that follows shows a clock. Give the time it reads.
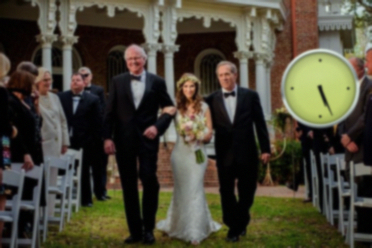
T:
5.26
